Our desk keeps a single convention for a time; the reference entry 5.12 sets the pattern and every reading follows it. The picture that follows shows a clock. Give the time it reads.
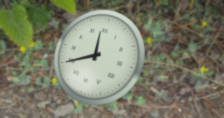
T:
11.40
